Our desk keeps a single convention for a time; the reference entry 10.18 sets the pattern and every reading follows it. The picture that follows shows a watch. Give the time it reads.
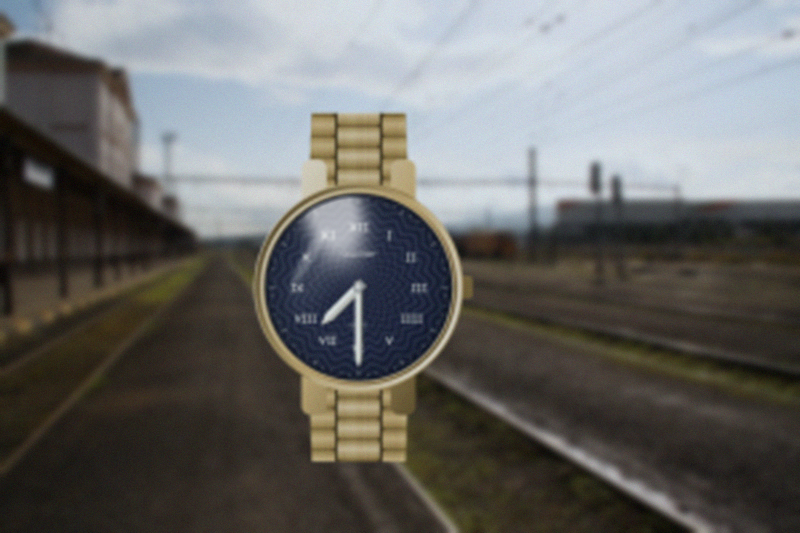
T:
7.30
